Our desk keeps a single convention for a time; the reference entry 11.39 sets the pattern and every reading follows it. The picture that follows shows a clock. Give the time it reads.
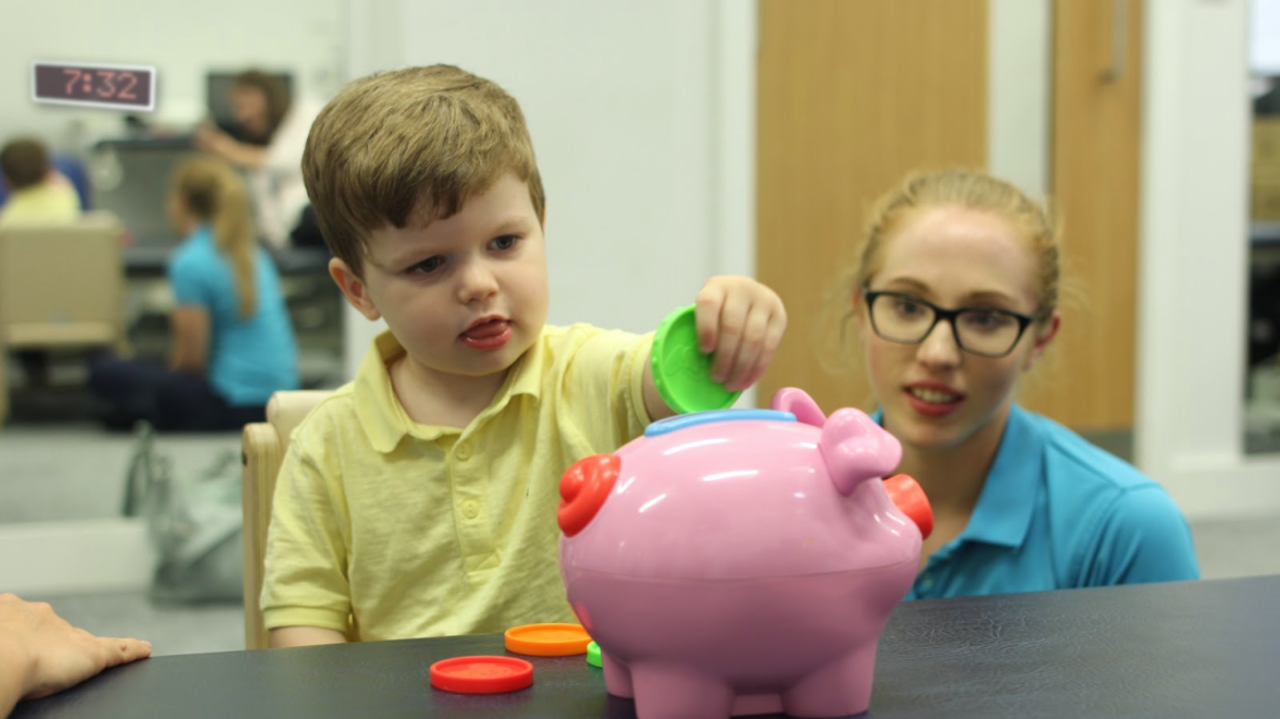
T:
7.32
